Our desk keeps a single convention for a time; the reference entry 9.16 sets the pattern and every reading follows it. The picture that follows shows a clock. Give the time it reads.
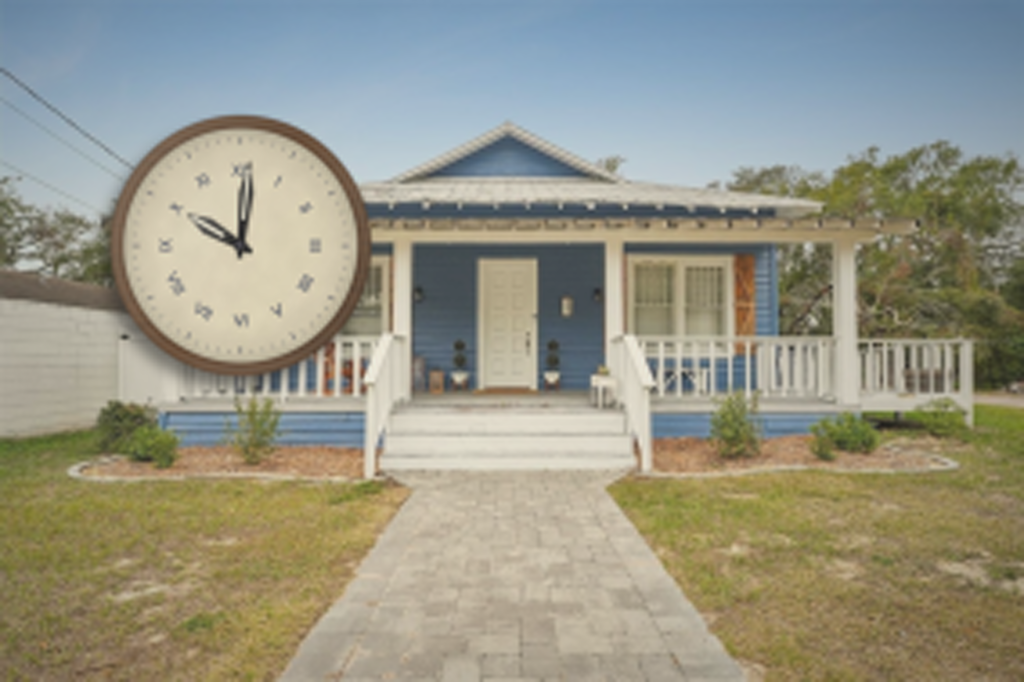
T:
10.01
